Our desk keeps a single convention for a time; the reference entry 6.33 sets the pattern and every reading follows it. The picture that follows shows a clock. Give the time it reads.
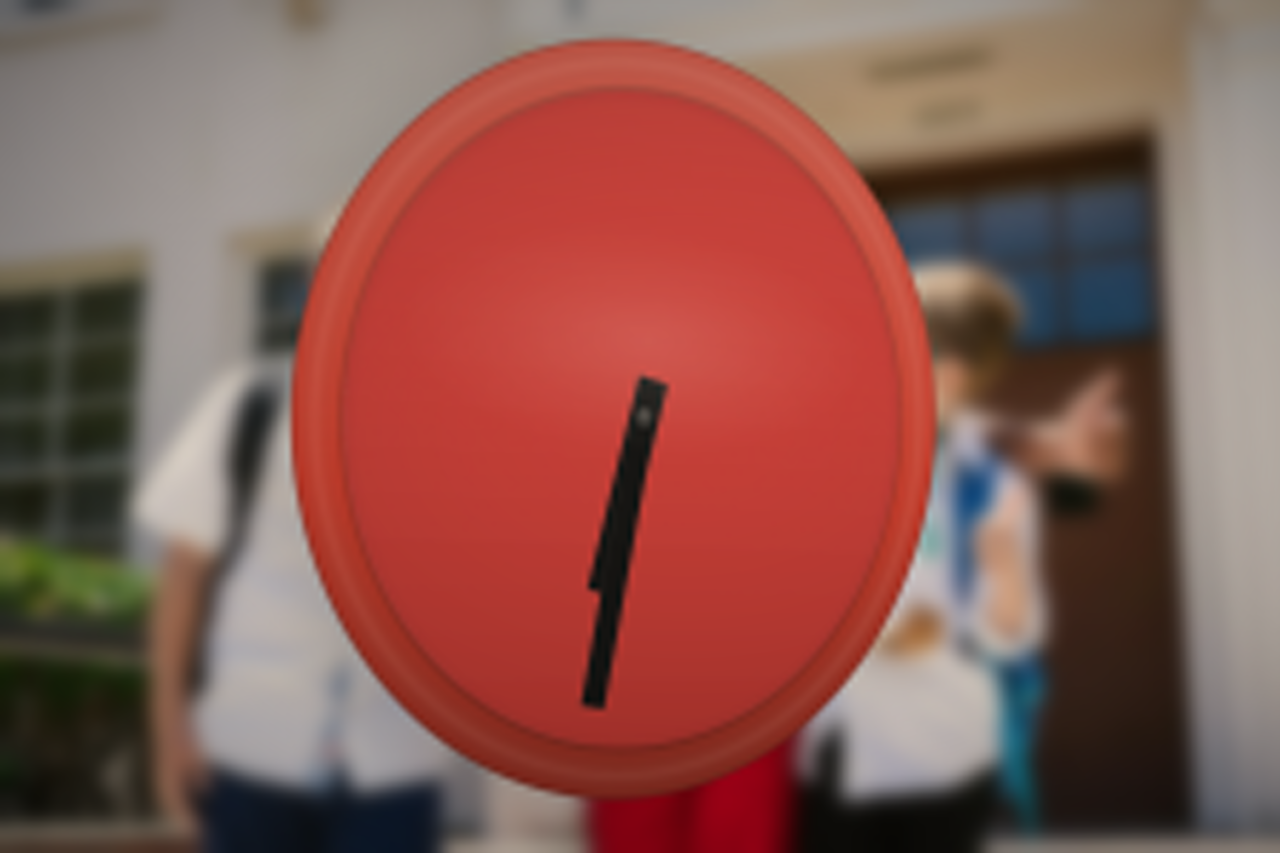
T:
6.32
